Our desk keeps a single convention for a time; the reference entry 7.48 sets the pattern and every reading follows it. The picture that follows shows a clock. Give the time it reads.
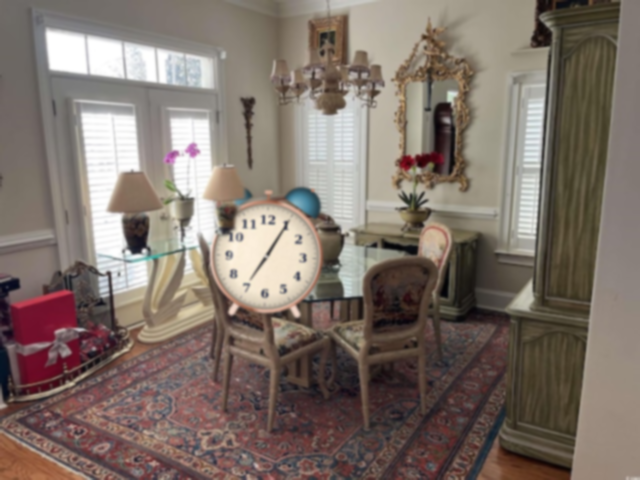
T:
7.05
